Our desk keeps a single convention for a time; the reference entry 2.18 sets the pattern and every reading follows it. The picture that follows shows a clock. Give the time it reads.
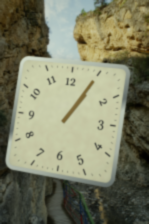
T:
1.05
